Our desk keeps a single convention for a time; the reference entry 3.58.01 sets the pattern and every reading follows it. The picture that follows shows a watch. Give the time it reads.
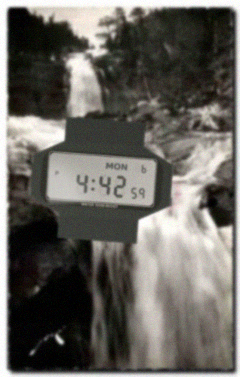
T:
4.42.59
